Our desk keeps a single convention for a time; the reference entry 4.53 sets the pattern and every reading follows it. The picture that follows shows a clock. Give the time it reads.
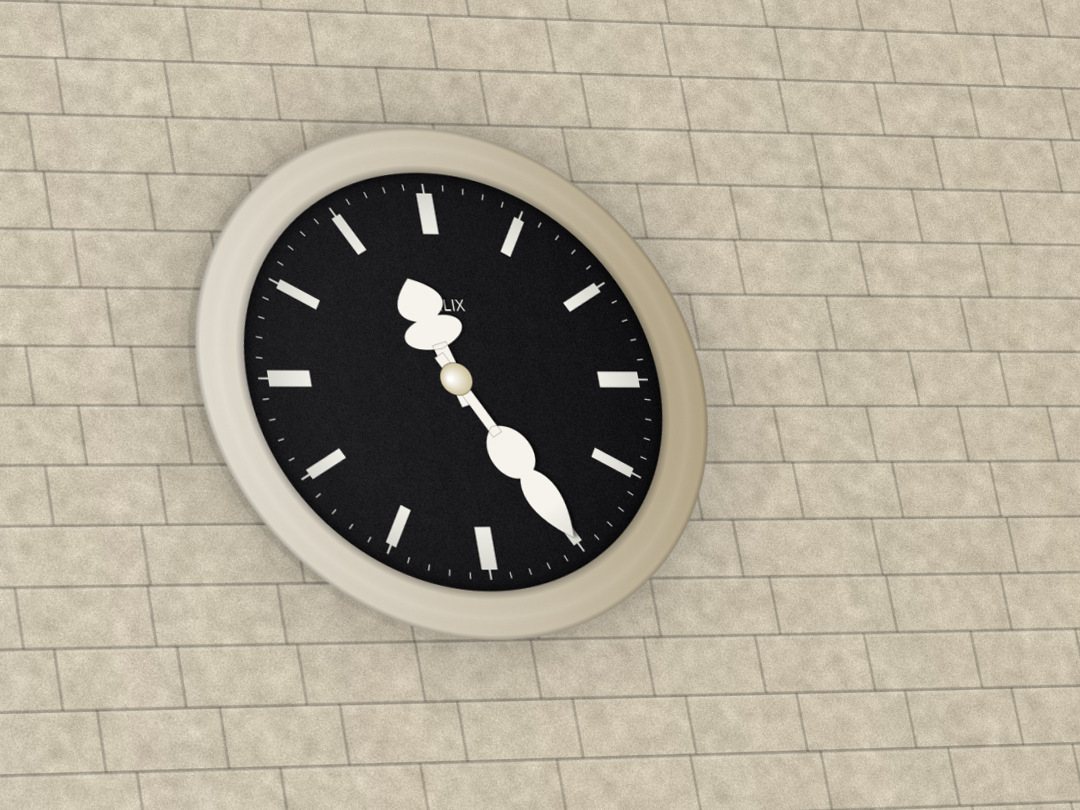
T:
11.25
